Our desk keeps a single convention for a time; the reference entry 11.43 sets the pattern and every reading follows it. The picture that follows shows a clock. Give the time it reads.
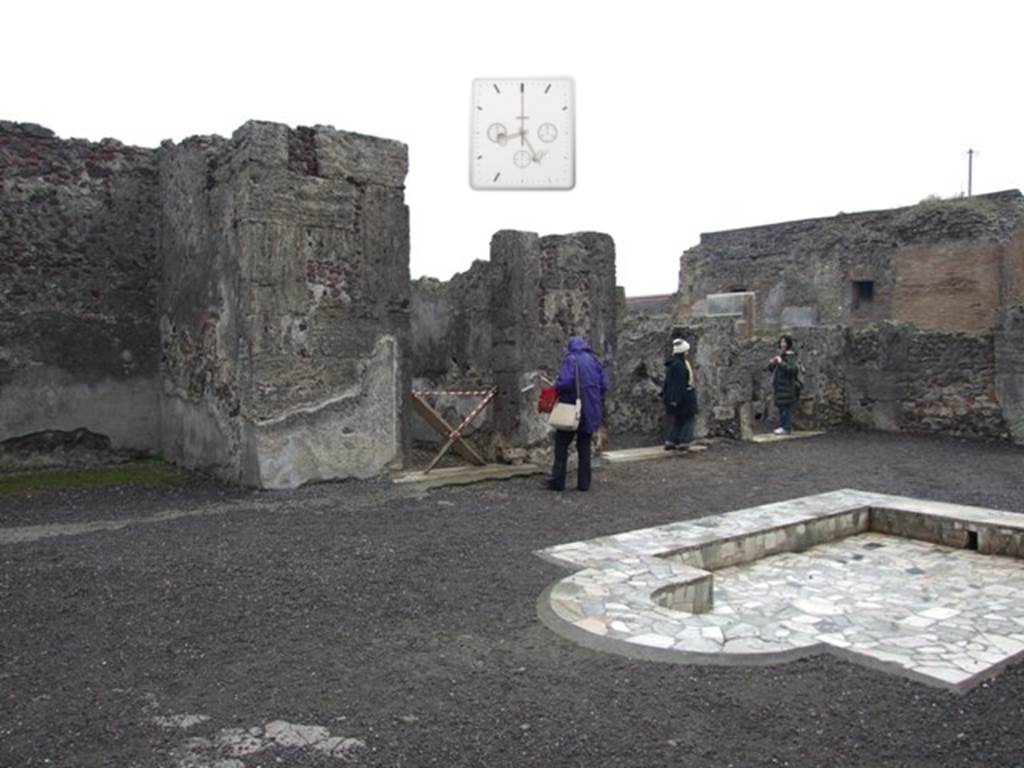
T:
8.25
